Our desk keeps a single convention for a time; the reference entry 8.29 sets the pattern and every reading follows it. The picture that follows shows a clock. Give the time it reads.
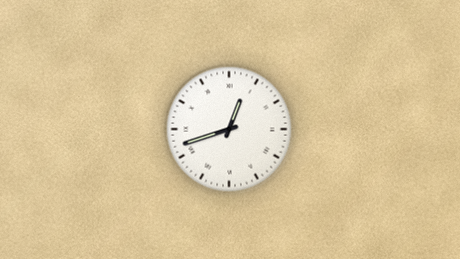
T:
12.42
